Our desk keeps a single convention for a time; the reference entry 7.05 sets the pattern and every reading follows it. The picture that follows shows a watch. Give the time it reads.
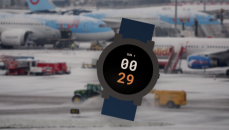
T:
0.29
